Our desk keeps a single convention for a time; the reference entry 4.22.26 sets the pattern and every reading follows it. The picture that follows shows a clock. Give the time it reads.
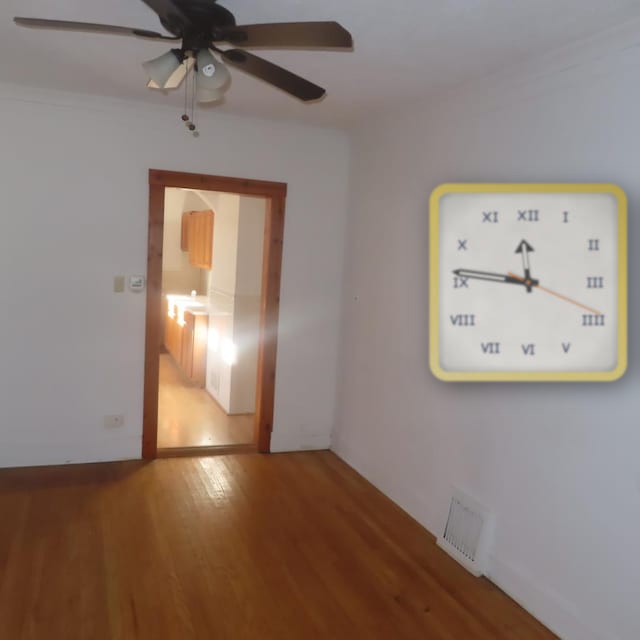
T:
11.46.19
